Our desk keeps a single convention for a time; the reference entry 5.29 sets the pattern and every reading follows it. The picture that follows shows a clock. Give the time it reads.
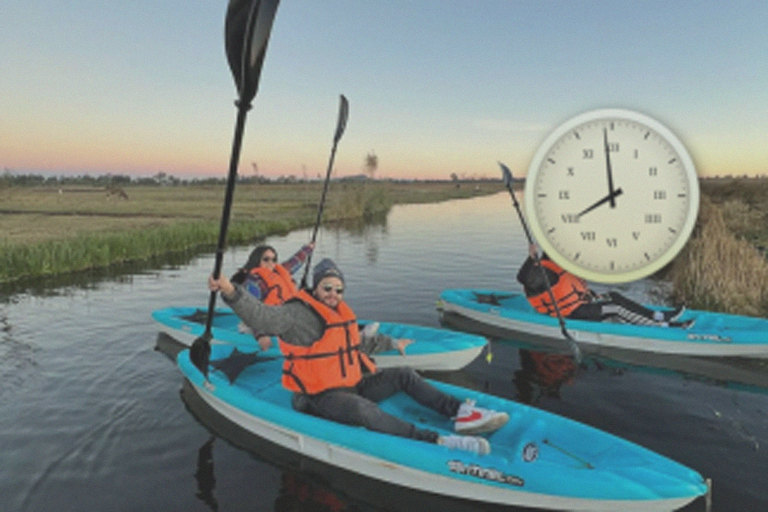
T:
7.59
